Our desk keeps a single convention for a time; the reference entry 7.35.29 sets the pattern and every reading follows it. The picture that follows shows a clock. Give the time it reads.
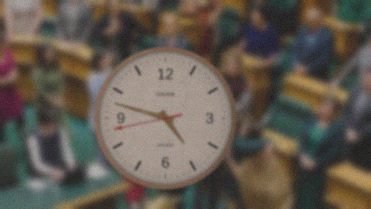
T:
4.47.43
